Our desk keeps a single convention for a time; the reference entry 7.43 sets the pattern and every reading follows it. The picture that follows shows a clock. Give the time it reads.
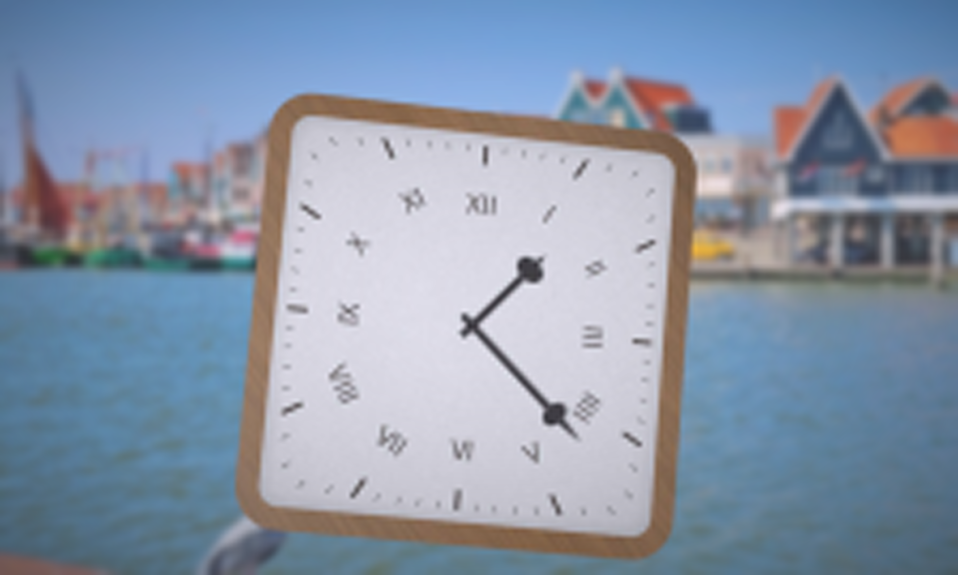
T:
1.22
